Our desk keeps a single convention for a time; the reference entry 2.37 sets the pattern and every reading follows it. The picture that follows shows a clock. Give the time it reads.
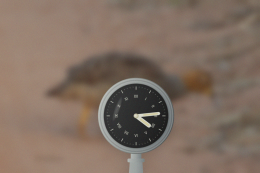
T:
4.14
